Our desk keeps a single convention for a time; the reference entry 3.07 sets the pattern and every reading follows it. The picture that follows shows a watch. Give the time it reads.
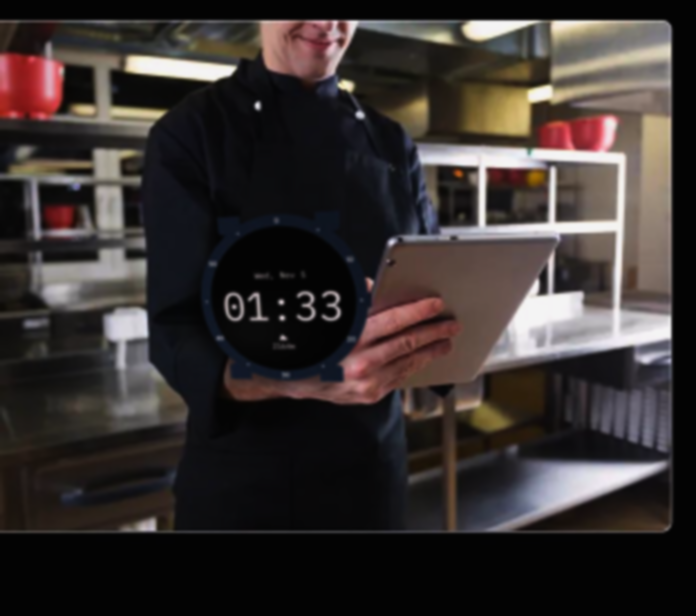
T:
1.33
